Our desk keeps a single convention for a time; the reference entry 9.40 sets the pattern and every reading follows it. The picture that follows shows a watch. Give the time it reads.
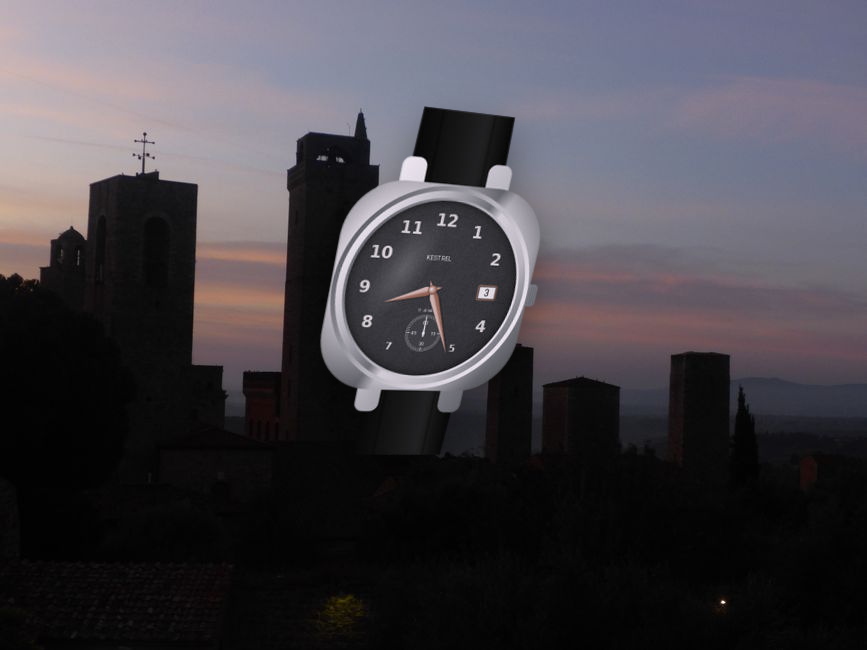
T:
8.26
